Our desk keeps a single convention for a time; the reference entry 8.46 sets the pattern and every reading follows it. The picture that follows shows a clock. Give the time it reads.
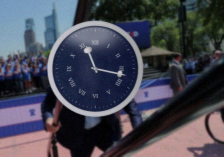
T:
11.17
